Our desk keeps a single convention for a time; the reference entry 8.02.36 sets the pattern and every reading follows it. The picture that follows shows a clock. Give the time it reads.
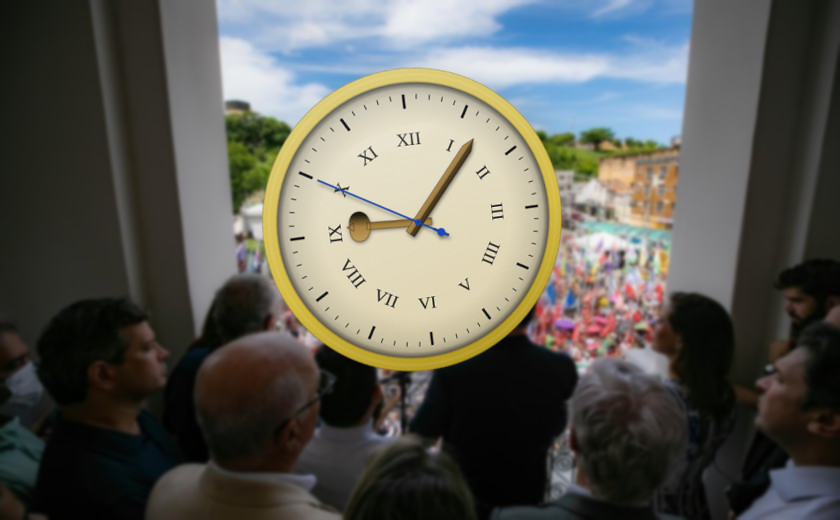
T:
9.06.50
